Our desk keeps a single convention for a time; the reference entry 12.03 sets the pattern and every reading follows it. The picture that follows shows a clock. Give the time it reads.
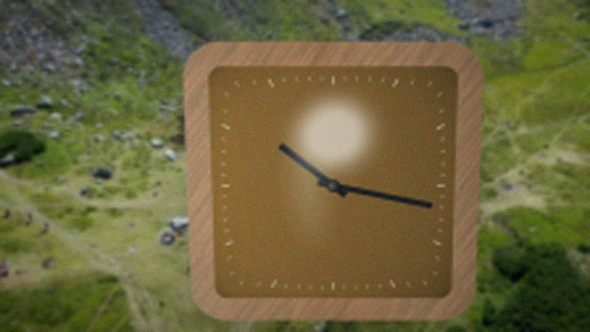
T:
10.17
